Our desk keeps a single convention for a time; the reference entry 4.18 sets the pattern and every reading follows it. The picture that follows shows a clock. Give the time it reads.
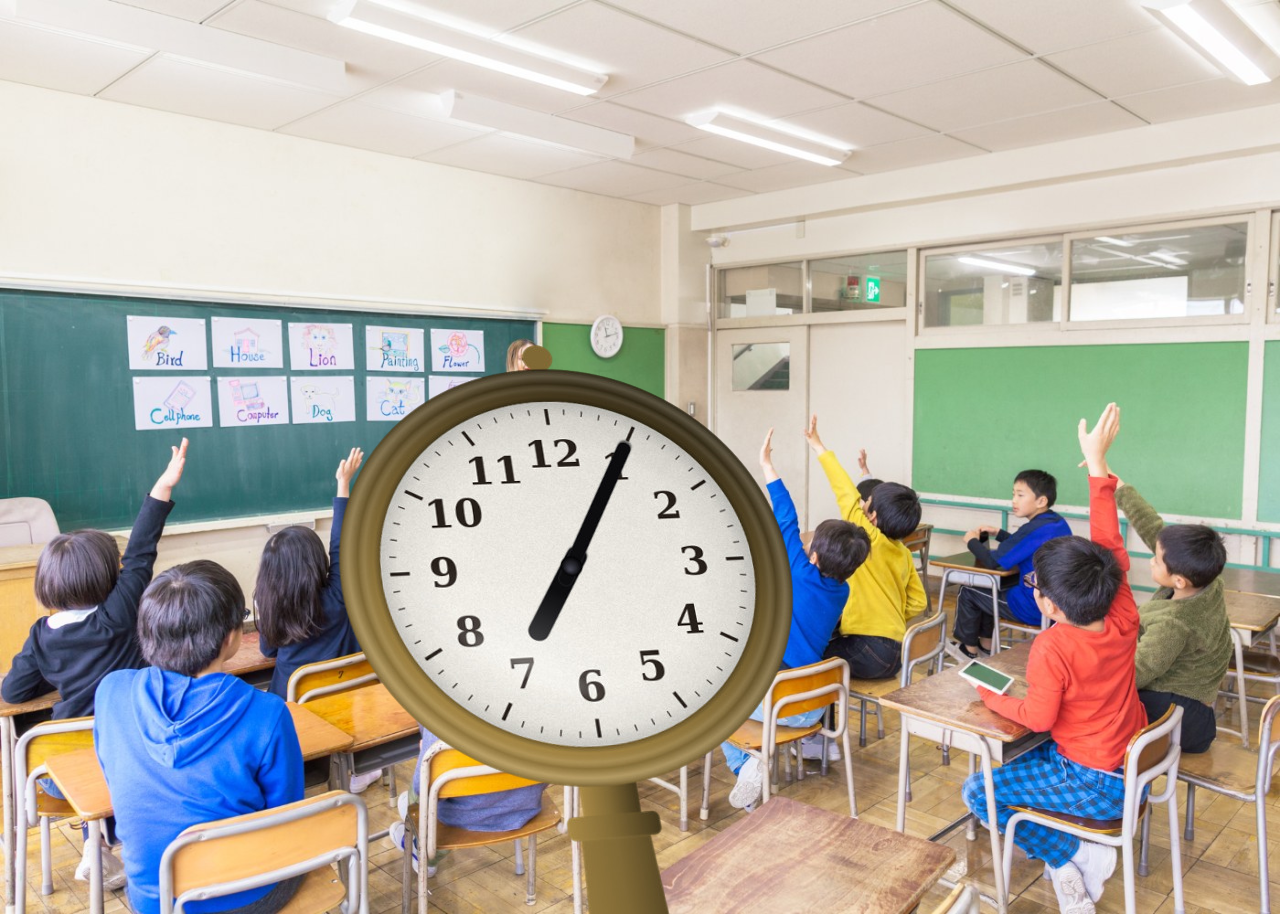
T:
7.05
